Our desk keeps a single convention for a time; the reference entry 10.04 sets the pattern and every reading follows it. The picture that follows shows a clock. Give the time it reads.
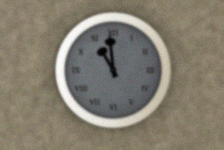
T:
10.59
